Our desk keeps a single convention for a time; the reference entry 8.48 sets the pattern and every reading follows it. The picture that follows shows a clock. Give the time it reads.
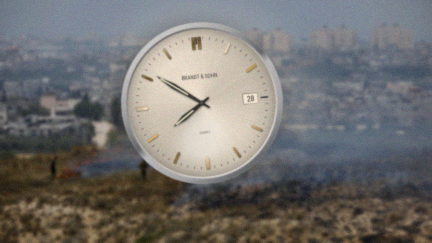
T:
7.51
